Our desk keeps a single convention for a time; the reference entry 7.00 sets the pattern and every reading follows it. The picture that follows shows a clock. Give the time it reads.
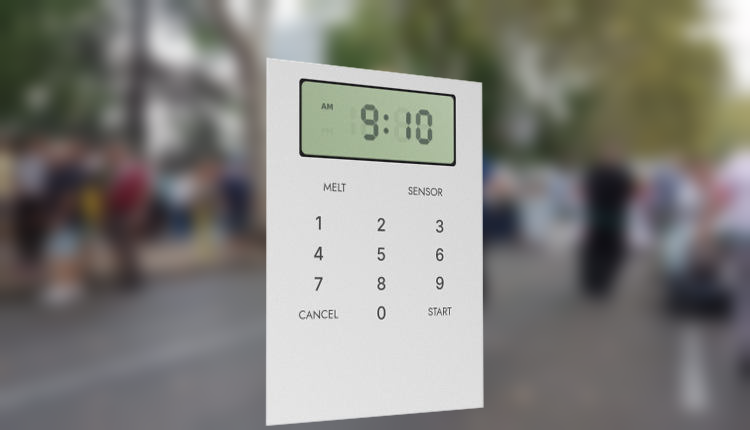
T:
9.10
